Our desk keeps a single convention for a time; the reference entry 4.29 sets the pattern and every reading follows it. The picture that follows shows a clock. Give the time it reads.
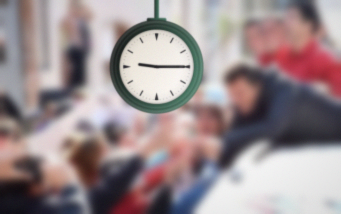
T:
9.15
